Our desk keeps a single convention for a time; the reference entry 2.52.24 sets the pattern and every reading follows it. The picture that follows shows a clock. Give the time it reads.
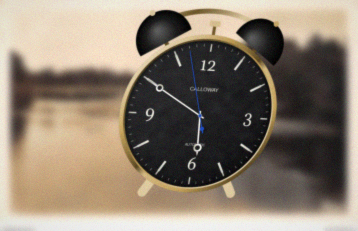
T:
5.49.57
